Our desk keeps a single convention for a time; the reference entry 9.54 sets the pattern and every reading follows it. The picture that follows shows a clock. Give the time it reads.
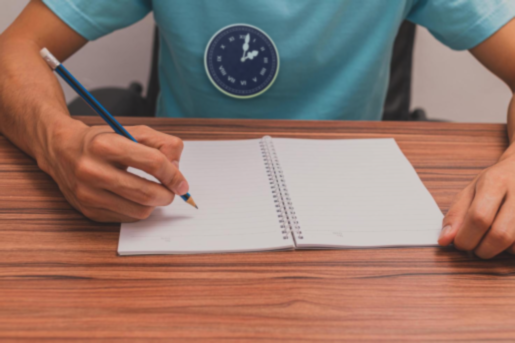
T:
2.02
